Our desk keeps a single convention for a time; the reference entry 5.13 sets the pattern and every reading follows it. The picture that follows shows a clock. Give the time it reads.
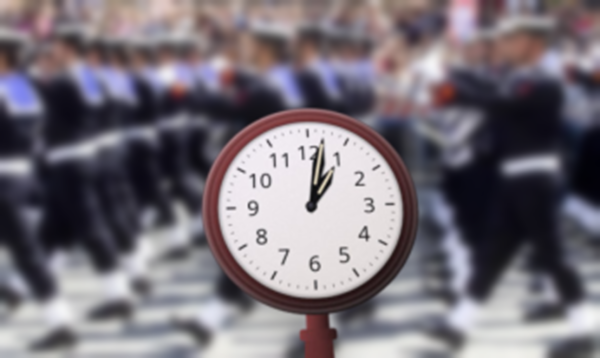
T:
1.02
